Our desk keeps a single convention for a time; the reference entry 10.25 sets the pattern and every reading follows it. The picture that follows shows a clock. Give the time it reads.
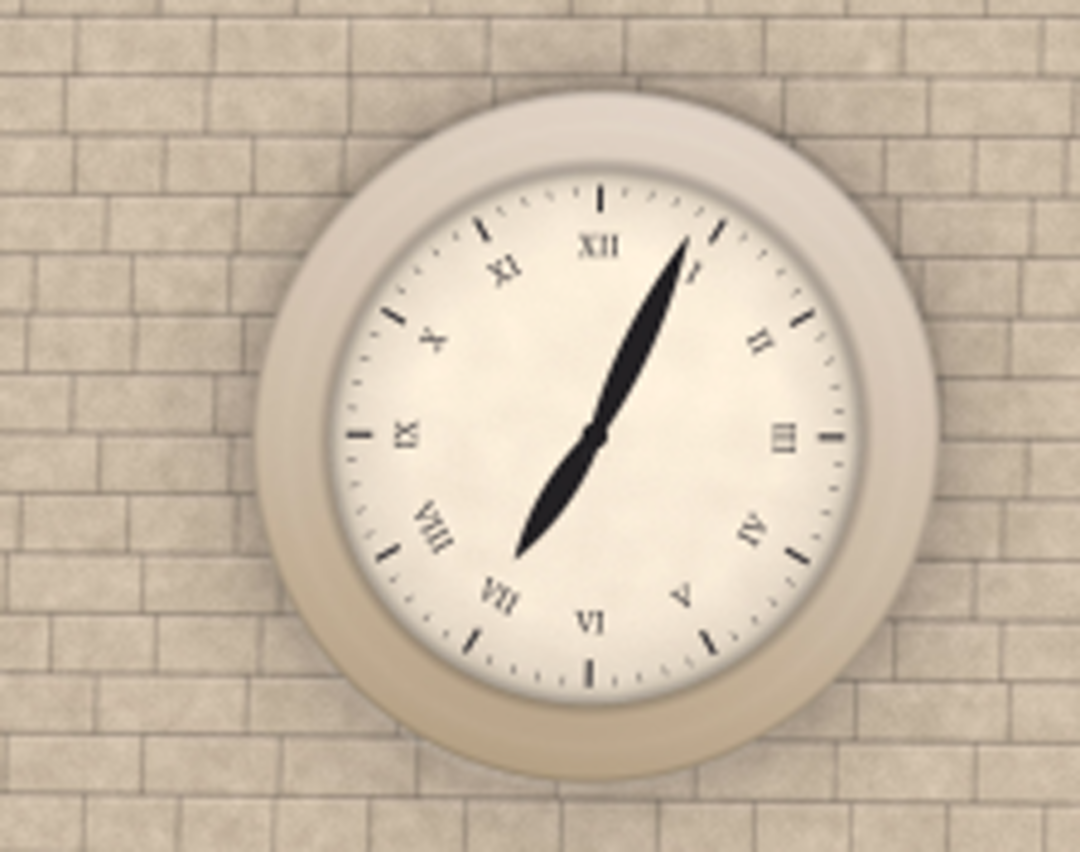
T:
7.04
